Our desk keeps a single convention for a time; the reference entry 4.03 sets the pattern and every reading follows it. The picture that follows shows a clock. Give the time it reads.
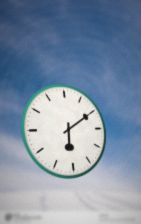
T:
6.10
